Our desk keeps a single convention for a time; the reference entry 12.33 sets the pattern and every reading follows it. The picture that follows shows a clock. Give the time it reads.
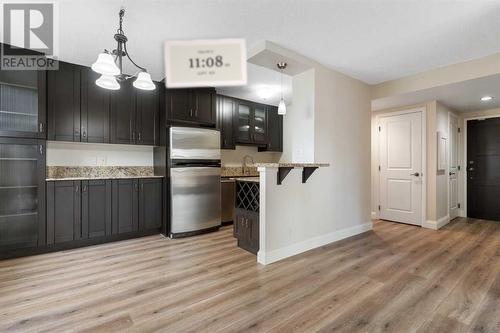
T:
11.08
